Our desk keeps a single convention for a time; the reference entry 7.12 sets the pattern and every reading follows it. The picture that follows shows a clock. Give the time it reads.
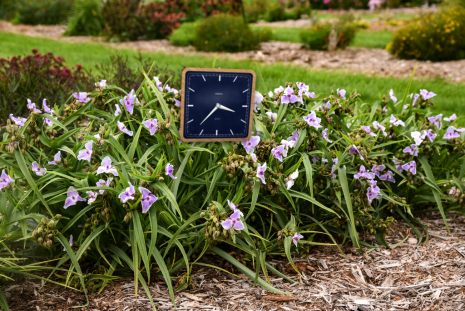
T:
3.37
